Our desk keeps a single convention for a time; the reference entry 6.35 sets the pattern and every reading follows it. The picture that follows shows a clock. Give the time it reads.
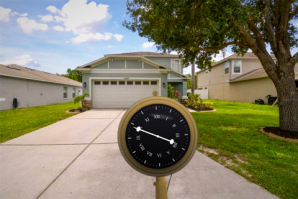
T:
3.49
